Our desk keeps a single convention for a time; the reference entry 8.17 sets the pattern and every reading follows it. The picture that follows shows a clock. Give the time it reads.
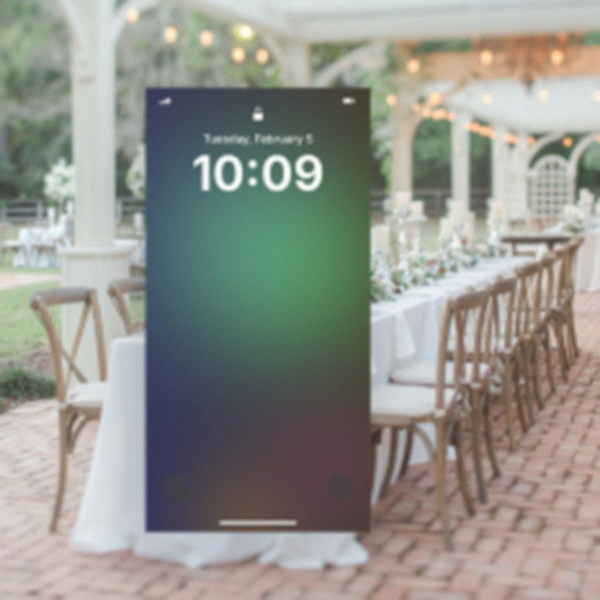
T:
10.09
